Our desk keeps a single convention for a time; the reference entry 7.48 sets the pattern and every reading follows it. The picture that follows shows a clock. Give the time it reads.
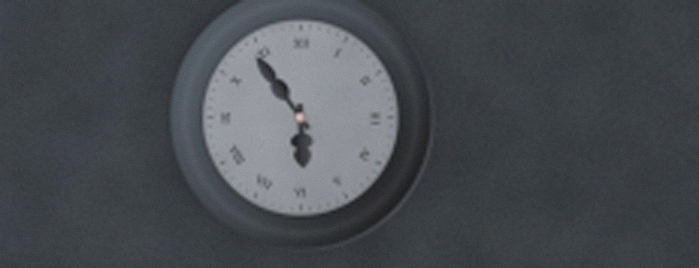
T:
5.54
